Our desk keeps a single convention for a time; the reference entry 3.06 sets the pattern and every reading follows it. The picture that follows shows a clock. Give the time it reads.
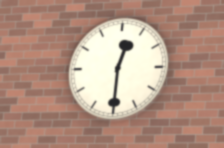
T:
12.30
